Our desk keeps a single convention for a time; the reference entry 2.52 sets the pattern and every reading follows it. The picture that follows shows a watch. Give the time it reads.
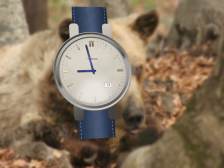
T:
8.58
